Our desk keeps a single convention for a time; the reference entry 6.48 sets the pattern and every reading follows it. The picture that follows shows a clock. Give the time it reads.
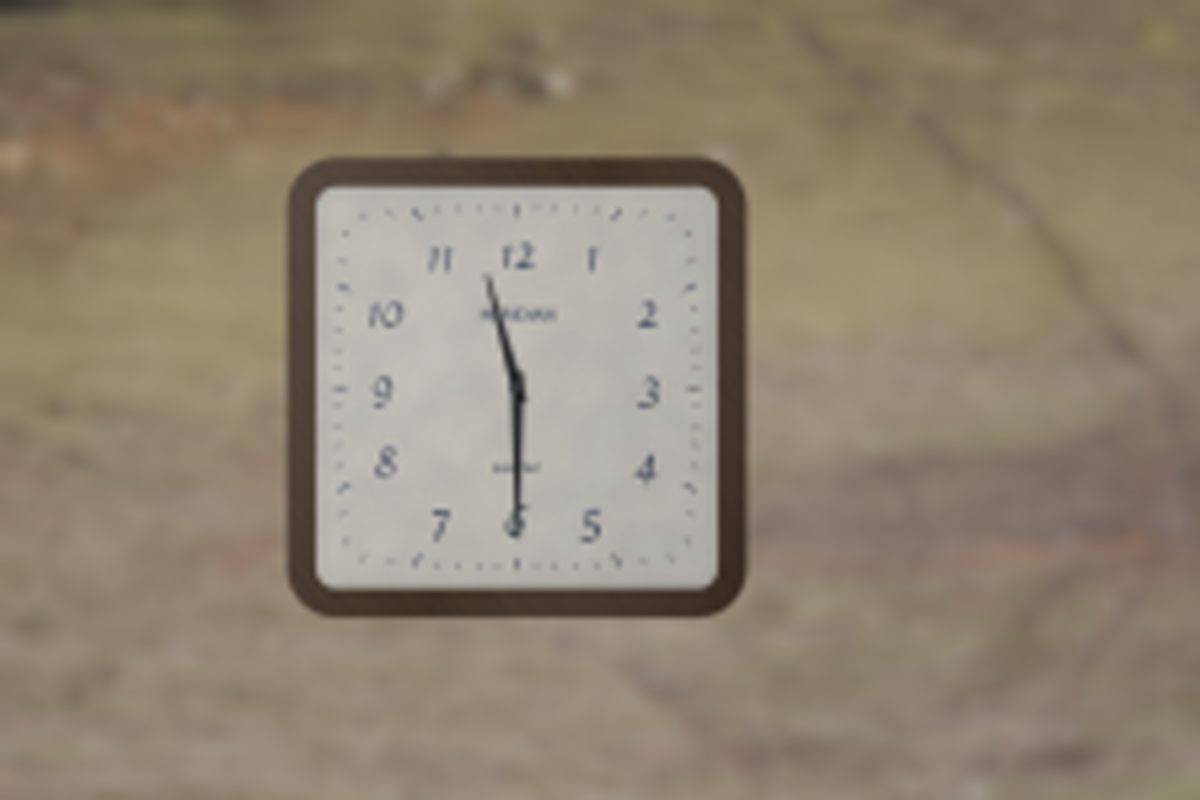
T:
11.30
